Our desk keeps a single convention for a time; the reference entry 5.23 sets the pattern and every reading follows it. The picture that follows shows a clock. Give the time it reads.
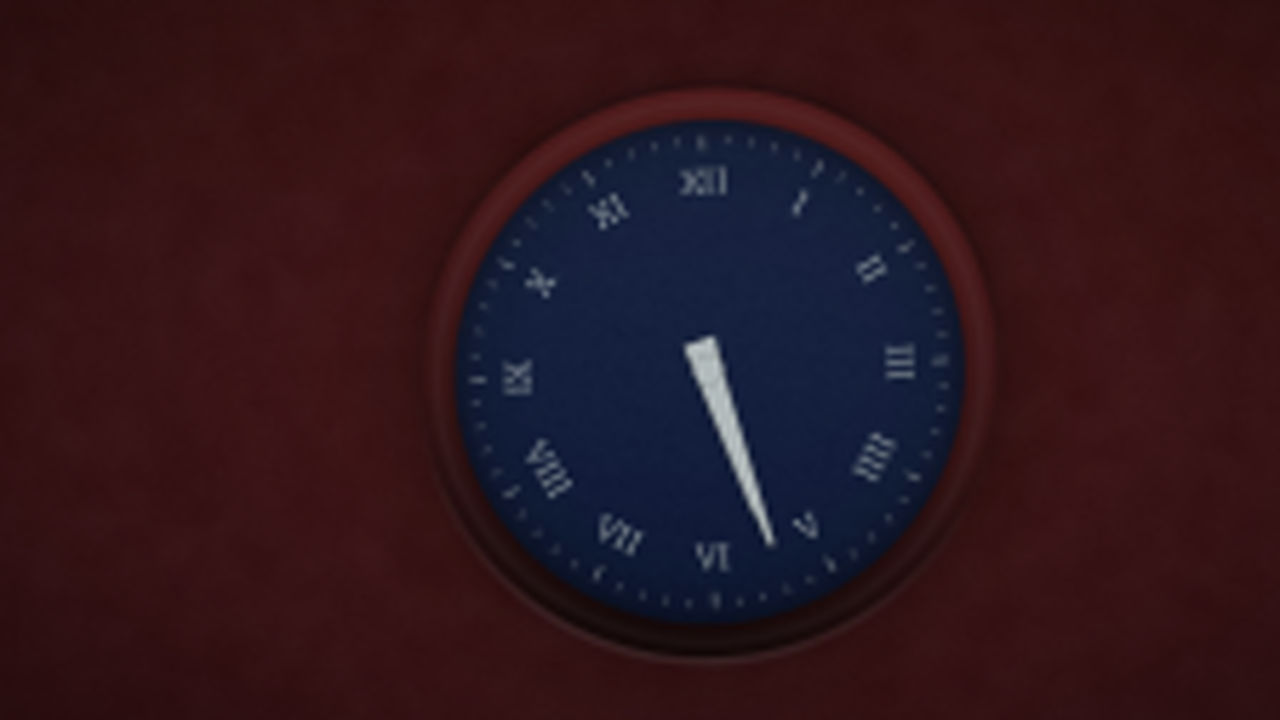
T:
5.27
